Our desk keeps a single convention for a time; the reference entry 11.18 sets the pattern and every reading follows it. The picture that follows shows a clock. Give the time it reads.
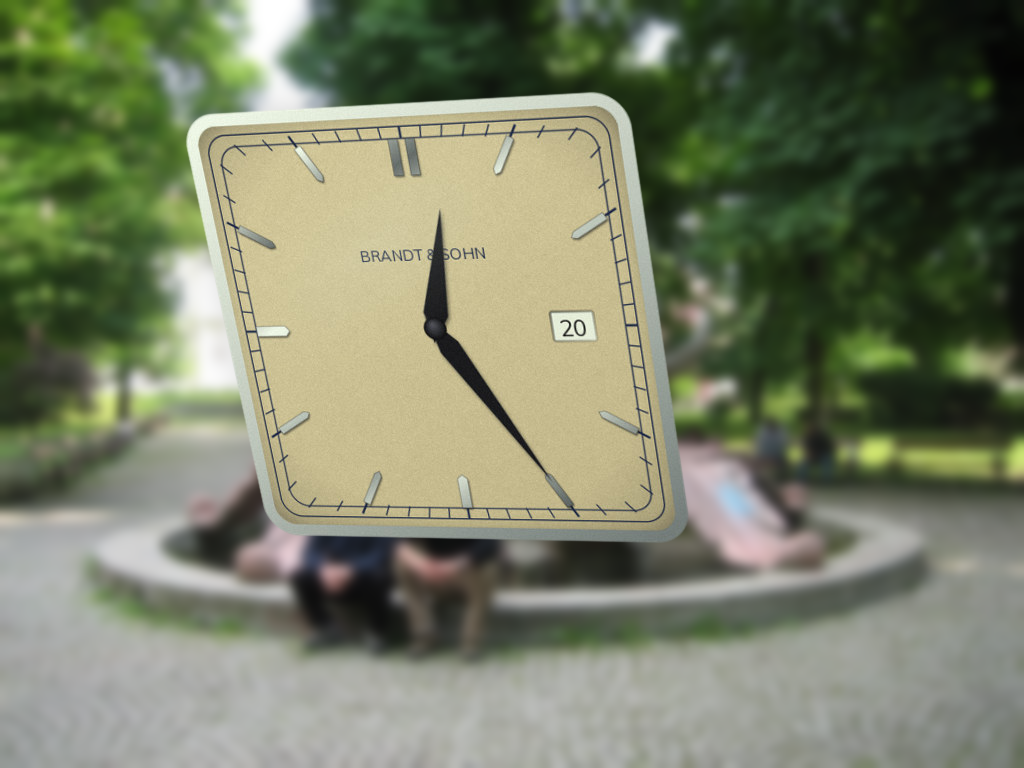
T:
12.25
